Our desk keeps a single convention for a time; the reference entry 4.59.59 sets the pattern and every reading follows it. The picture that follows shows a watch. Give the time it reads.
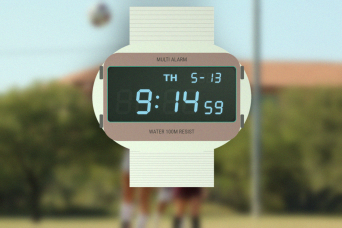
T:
9.14.59
